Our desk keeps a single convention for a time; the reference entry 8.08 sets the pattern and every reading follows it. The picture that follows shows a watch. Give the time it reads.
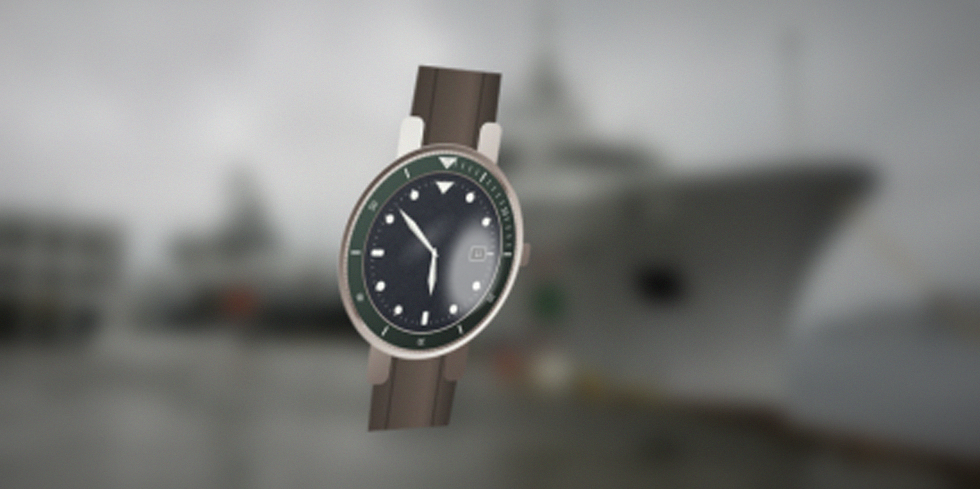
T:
5.52
